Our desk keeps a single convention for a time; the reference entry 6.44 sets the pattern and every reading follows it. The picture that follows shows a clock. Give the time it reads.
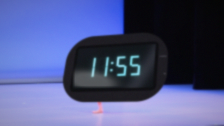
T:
11.55
